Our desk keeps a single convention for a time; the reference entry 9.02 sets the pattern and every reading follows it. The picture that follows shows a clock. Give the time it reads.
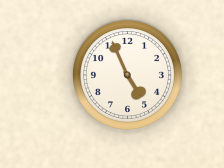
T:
4.56
